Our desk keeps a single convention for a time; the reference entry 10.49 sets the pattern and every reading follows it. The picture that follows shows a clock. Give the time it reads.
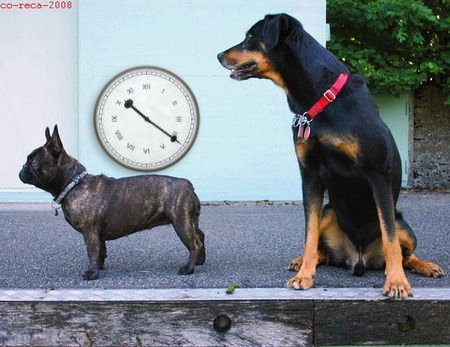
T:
10.21
